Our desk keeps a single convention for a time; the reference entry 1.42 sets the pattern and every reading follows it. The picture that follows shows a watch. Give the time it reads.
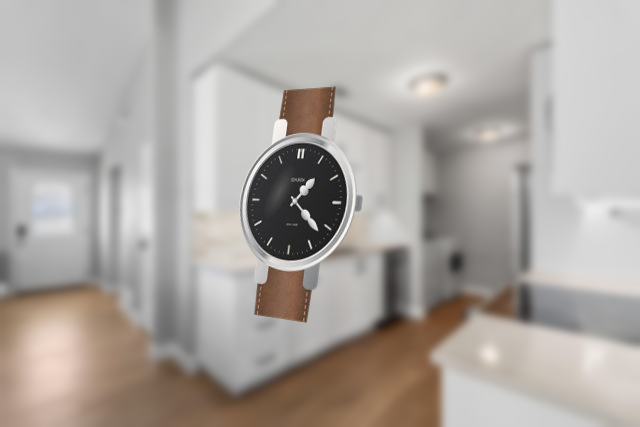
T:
1.22
